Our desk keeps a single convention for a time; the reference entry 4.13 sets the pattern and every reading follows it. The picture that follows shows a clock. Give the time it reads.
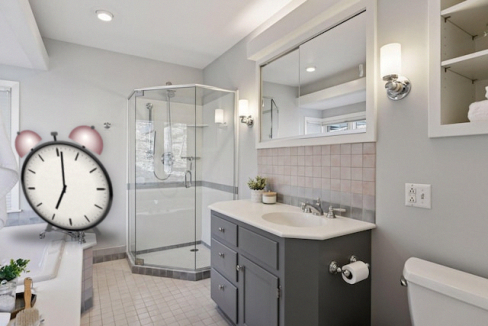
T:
7.01
